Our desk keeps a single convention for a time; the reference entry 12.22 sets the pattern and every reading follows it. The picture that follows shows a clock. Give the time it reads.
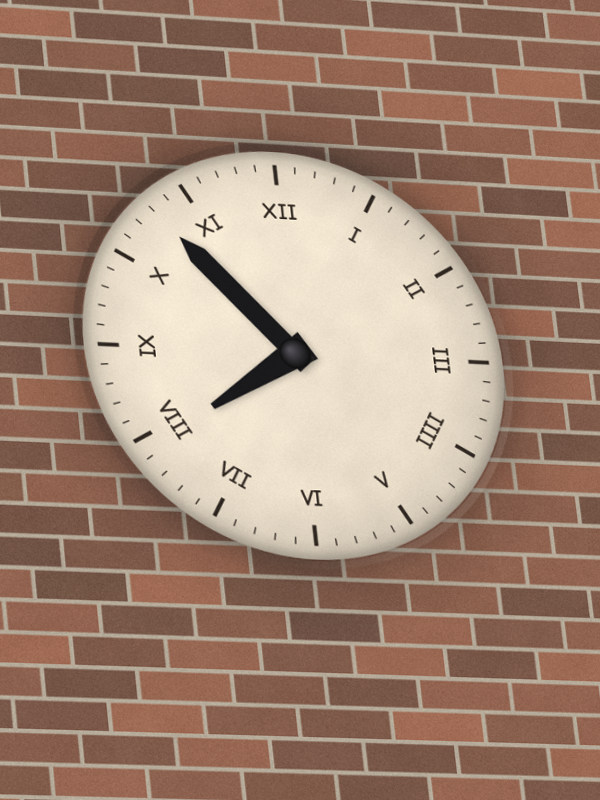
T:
7.53
